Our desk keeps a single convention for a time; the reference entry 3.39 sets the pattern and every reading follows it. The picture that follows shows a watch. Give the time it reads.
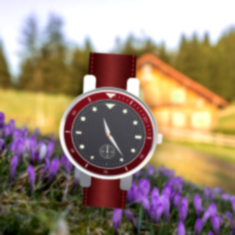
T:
11.24
